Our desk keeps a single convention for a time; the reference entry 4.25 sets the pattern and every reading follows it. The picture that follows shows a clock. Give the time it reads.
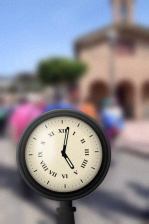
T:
5.02
